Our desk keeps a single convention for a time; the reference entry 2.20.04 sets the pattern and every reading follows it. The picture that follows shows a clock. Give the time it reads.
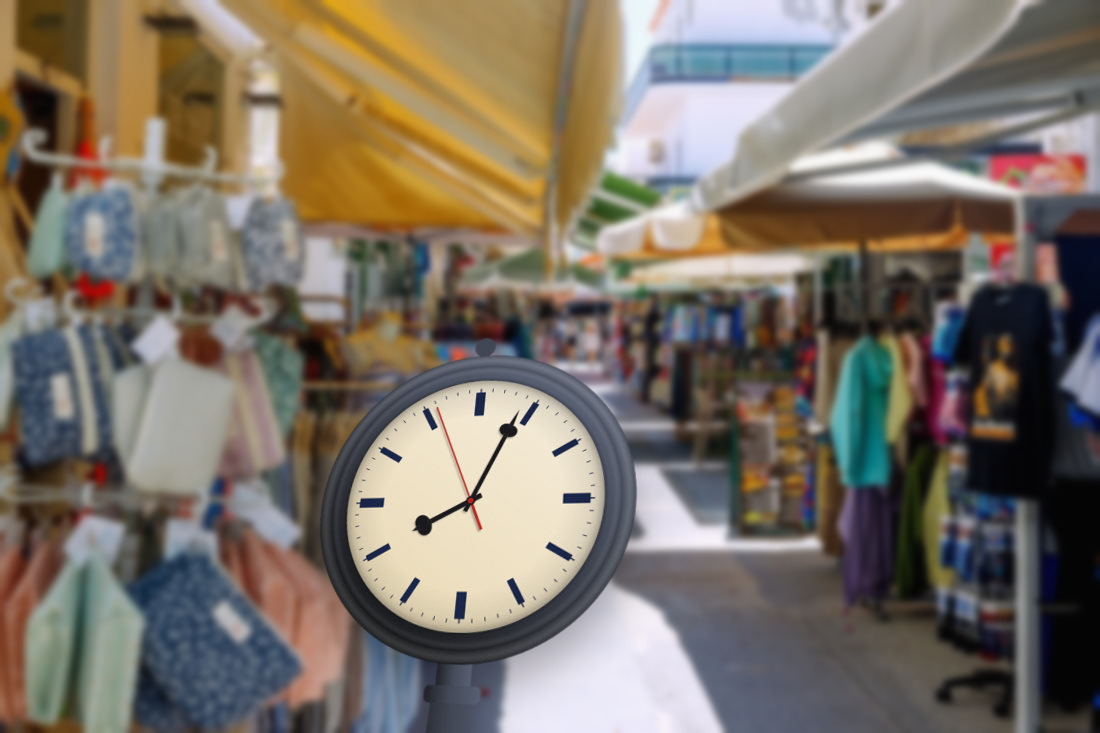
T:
8.03.56
